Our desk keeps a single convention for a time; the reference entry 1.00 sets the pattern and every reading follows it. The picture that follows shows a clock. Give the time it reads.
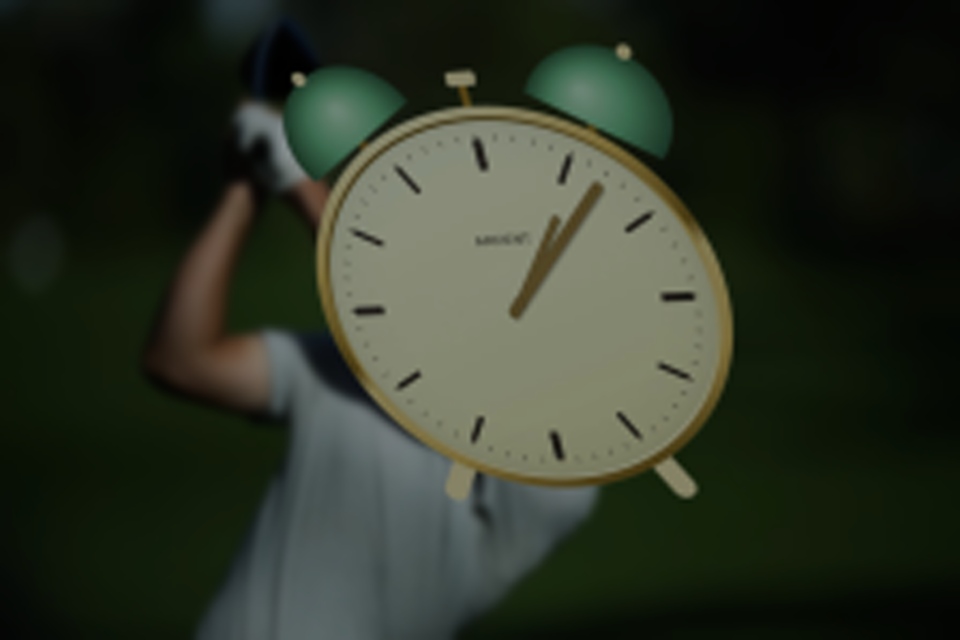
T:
1.07
